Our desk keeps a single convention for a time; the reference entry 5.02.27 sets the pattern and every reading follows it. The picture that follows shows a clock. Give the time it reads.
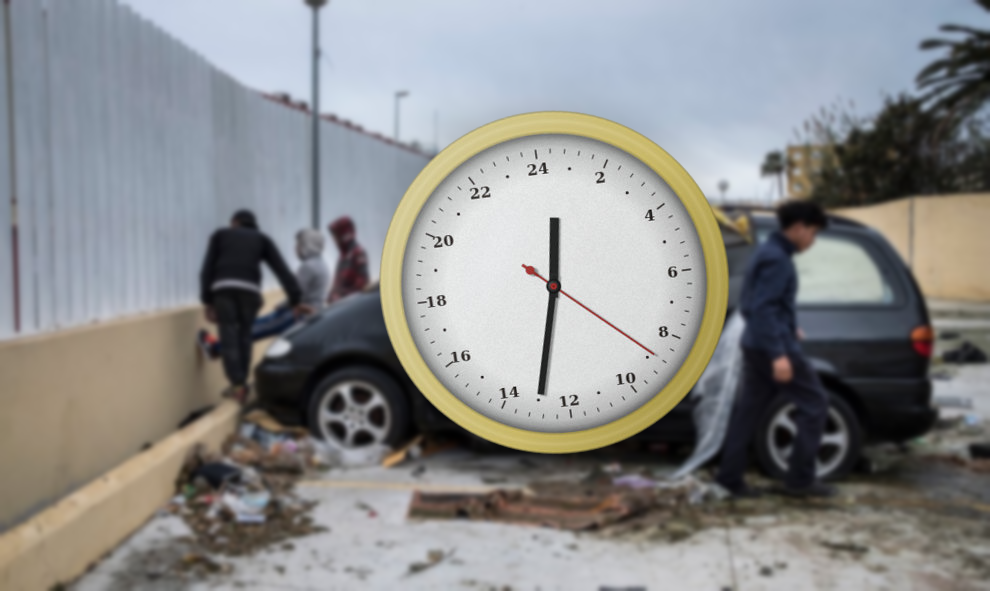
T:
0.32.22
